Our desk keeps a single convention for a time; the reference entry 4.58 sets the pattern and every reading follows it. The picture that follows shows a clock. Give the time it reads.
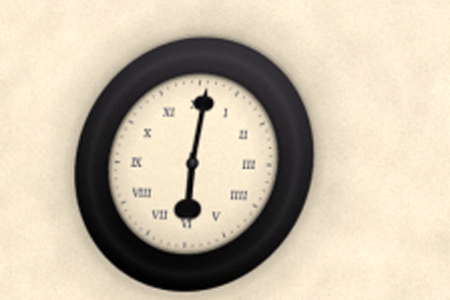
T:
6.01
